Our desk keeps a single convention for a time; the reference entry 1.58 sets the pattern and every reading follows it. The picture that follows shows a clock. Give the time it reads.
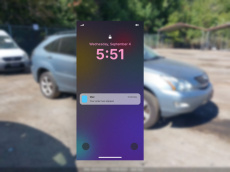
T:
5.51
